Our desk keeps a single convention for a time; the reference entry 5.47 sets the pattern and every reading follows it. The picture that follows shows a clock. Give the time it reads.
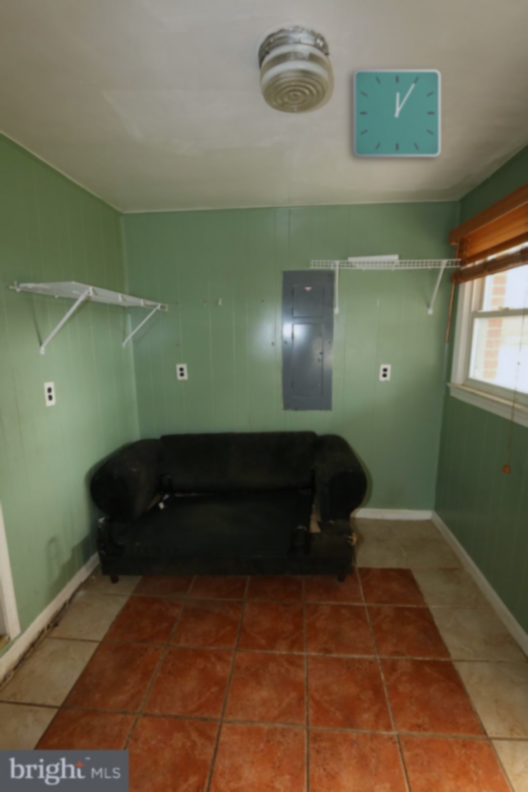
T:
12.05
